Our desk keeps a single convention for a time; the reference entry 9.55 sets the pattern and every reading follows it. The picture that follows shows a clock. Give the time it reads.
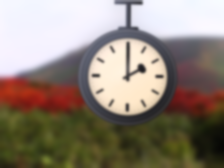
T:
2.00
